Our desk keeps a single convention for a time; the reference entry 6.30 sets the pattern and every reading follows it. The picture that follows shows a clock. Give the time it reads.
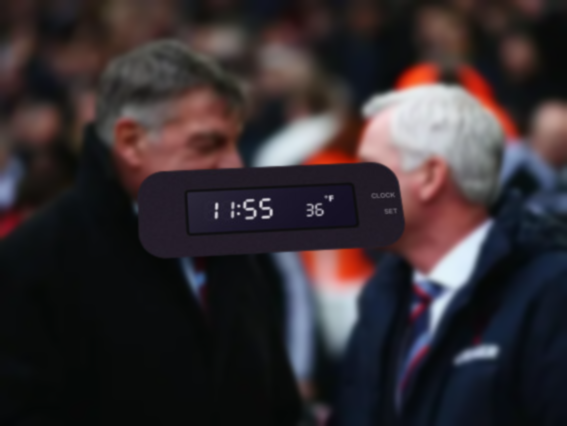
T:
11.55
